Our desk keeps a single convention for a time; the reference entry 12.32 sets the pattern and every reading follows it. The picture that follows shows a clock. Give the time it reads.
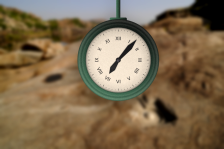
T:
7.07
